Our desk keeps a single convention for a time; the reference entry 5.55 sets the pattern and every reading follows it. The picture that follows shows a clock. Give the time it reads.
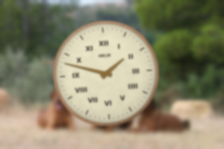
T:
1.48
